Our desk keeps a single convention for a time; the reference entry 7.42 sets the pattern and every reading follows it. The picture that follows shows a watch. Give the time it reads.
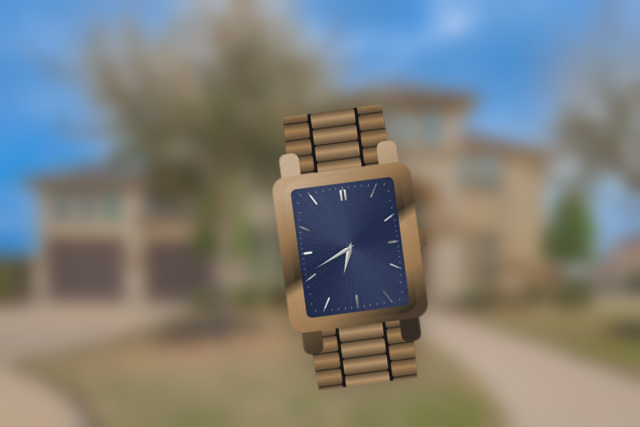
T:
6.41
